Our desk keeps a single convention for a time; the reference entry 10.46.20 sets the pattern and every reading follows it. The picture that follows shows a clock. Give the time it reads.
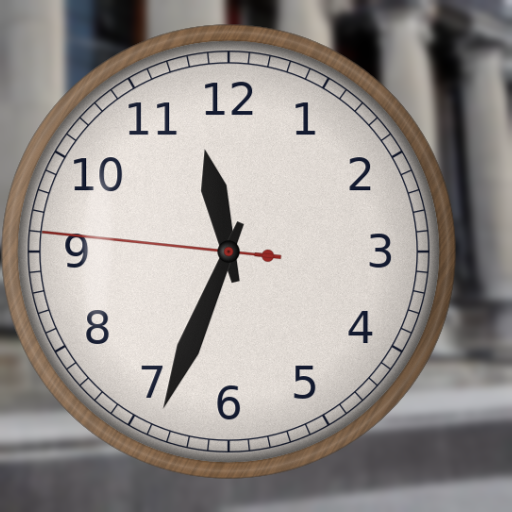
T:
11.33.46
